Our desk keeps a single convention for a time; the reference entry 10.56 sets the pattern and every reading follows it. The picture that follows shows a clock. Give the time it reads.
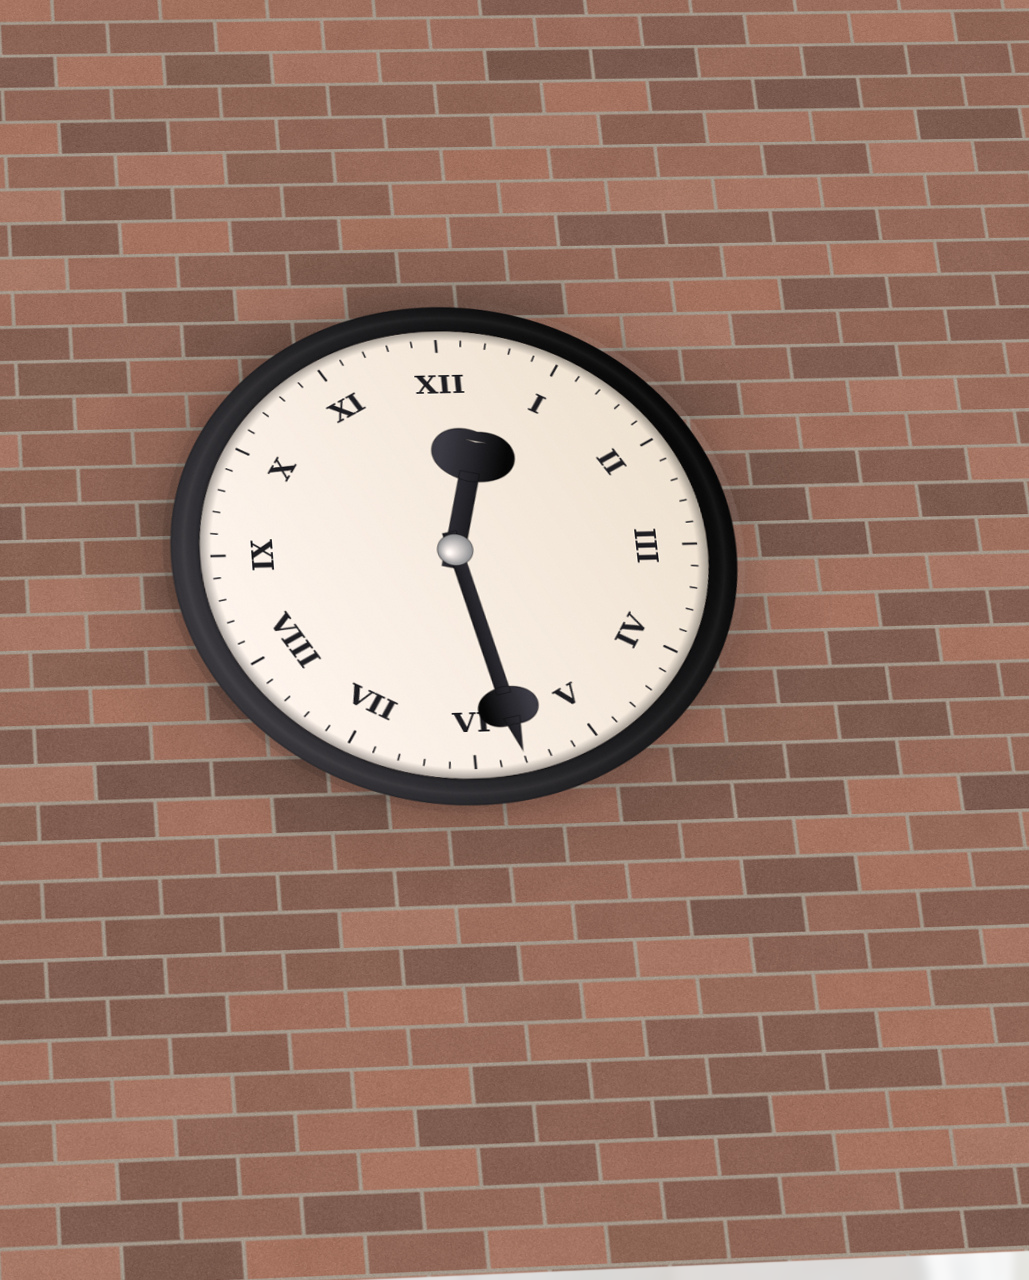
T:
12.28
